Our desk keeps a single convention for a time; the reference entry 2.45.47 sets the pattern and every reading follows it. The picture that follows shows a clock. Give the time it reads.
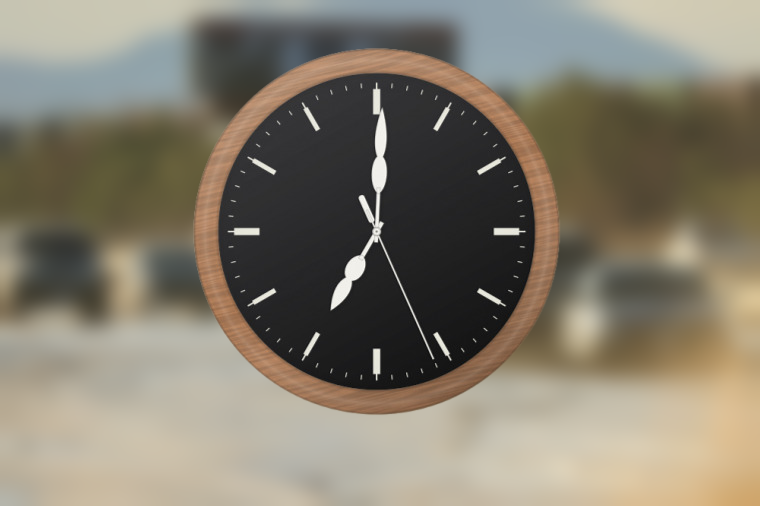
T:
7.00.26
